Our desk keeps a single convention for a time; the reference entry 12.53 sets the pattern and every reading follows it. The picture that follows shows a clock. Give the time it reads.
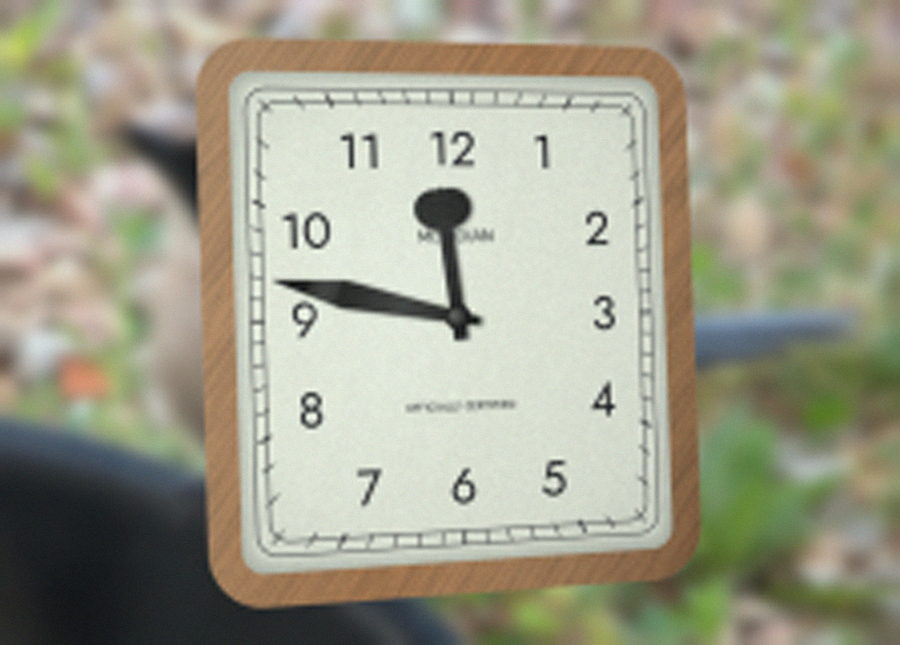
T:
11.47
